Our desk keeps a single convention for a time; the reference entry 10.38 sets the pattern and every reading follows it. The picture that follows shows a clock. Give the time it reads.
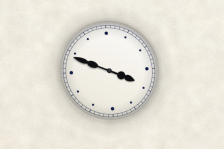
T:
3.49
